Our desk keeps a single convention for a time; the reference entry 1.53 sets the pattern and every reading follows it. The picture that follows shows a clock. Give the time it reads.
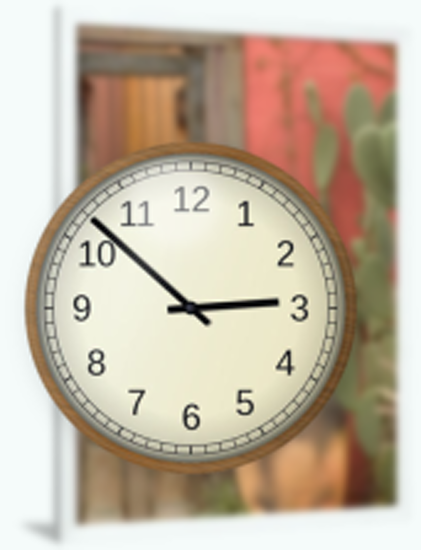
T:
2.52
